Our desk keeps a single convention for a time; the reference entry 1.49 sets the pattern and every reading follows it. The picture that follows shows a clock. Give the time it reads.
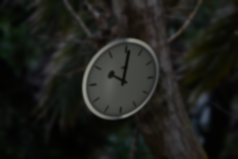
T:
10.01
